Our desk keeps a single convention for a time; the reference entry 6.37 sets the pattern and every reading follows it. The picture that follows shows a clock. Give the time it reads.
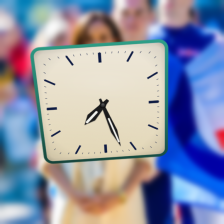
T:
7.27
